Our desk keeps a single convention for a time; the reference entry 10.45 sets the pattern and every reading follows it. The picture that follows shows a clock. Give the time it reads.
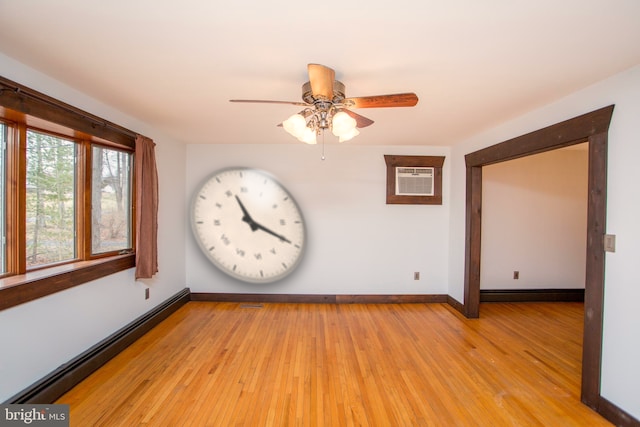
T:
11.20
